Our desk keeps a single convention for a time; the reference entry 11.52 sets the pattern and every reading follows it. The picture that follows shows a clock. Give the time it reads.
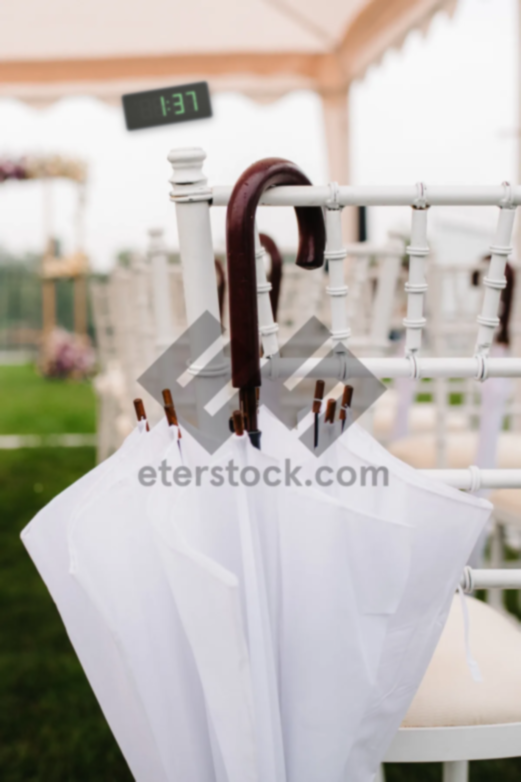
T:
1.37
